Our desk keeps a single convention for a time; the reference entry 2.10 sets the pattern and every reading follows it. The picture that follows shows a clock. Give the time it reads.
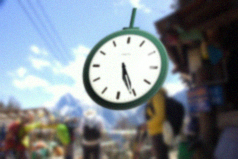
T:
5.26
